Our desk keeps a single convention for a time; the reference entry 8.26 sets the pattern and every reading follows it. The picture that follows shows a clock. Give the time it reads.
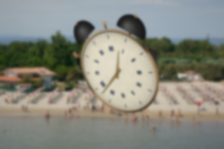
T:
12.38
